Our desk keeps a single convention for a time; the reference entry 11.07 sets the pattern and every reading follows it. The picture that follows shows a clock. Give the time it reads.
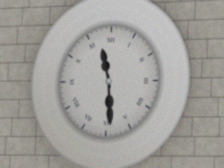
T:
11.29
